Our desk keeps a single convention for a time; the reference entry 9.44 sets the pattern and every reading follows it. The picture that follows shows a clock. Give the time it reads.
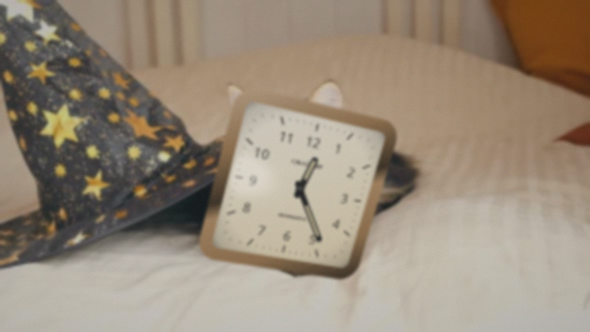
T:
12.24
